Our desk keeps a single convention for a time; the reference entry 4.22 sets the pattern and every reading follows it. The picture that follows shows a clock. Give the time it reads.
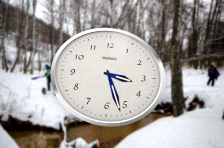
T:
3.27
